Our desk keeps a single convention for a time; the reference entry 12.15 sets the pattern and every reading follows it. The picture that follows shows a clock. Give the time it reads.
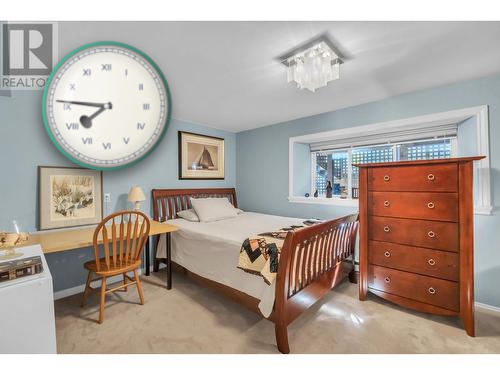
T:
7.46
